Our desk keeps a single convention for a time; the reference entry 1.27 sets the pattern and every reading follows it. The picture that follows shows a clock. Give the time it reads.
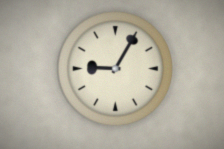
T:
9.05
